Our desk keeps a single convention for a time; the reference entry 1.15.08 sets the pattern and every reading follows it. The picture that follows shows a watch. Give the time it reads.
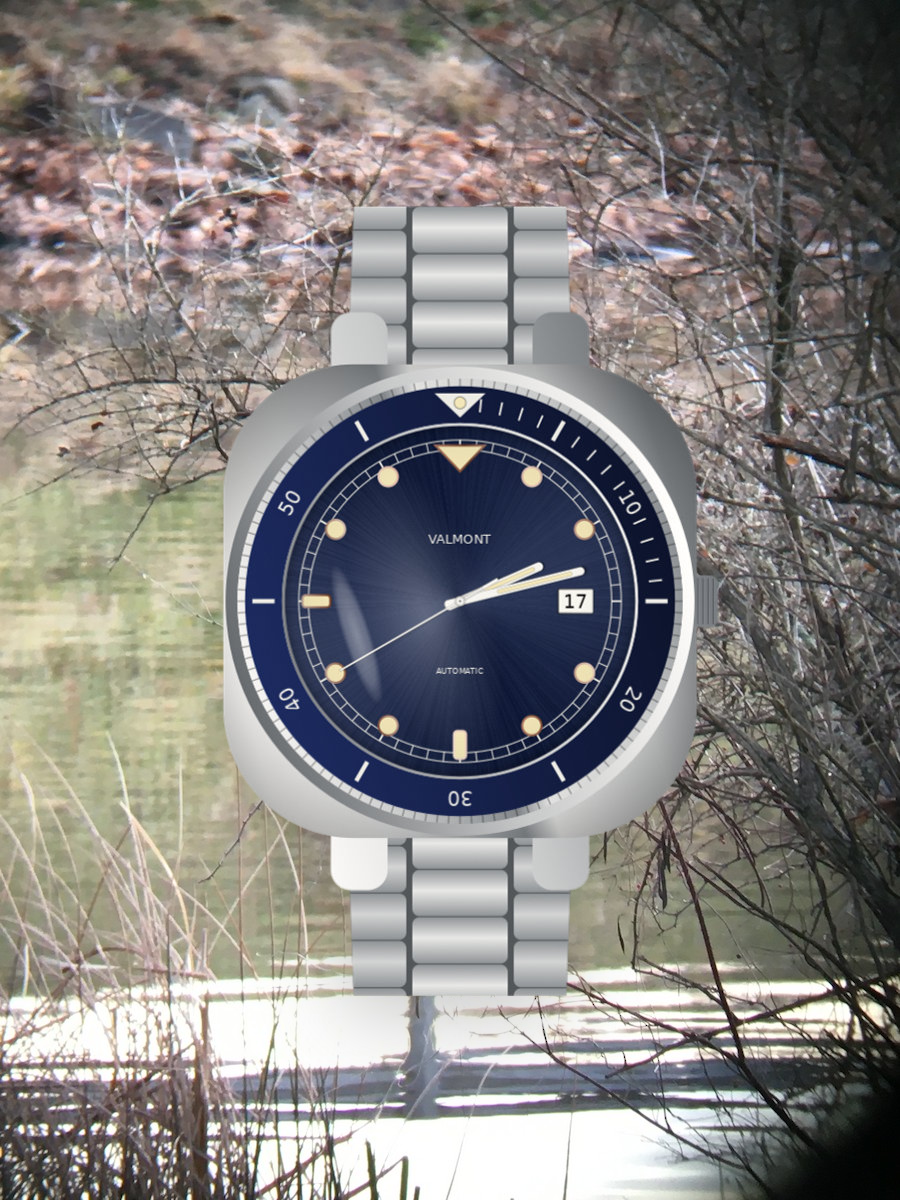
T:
2.12.40
